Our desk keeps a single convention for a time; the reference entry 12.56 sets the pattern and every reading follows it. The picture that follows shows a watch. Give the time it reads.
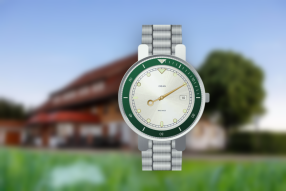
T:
8.10
